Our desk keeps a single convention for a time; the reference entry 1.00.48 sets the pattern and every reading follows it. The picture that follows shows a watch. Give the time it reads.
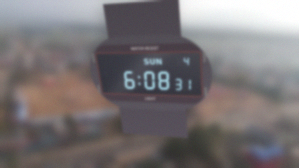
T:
6.08.31
